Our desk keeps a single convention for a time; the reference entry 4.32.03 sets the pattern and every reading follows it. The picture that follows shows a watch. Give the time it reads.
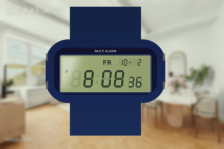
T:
8.08.36
